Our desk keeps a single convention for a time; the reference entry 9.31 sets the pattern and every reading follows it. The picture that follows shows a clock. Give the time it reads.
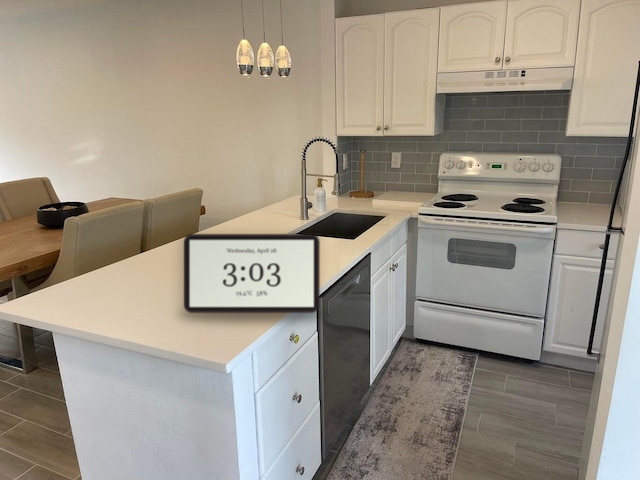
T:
3.03
